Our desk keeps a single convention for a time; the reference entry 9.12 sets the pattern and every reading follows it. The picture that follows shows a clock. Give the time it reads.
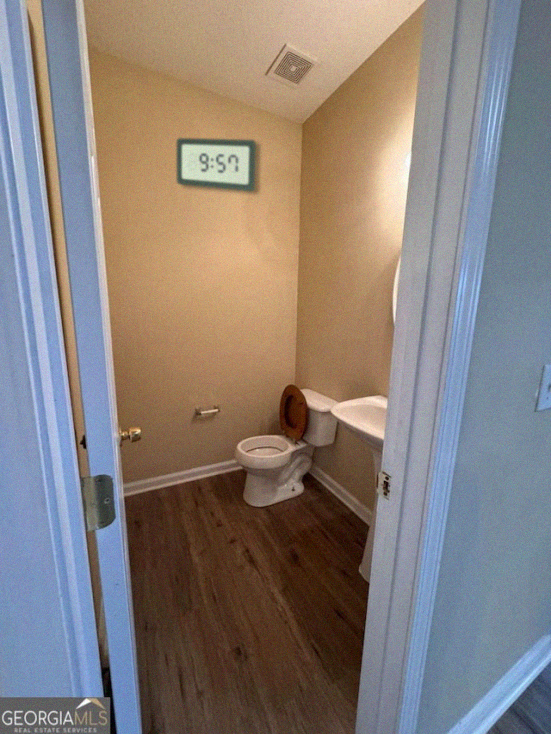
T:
9.57
